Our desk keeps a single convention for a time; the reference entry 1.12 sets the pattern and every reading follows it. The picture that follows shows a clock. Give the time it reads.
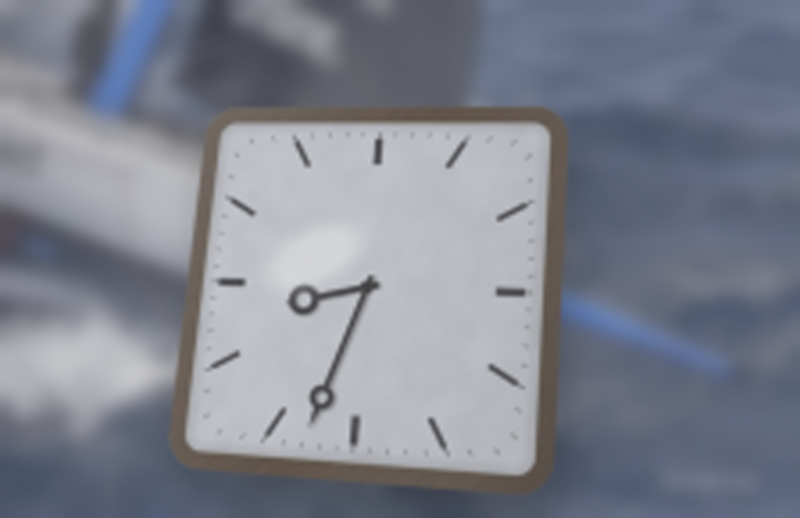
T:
8.33
